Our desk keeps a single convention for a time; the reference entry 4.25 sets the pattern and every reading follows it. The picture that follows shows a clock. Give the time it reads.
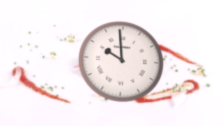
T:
9.59
